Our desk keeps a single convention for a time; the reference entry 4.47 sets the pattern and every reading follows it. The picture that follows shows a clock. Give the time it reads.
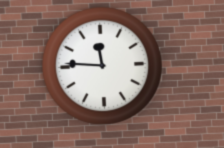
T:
11.46
